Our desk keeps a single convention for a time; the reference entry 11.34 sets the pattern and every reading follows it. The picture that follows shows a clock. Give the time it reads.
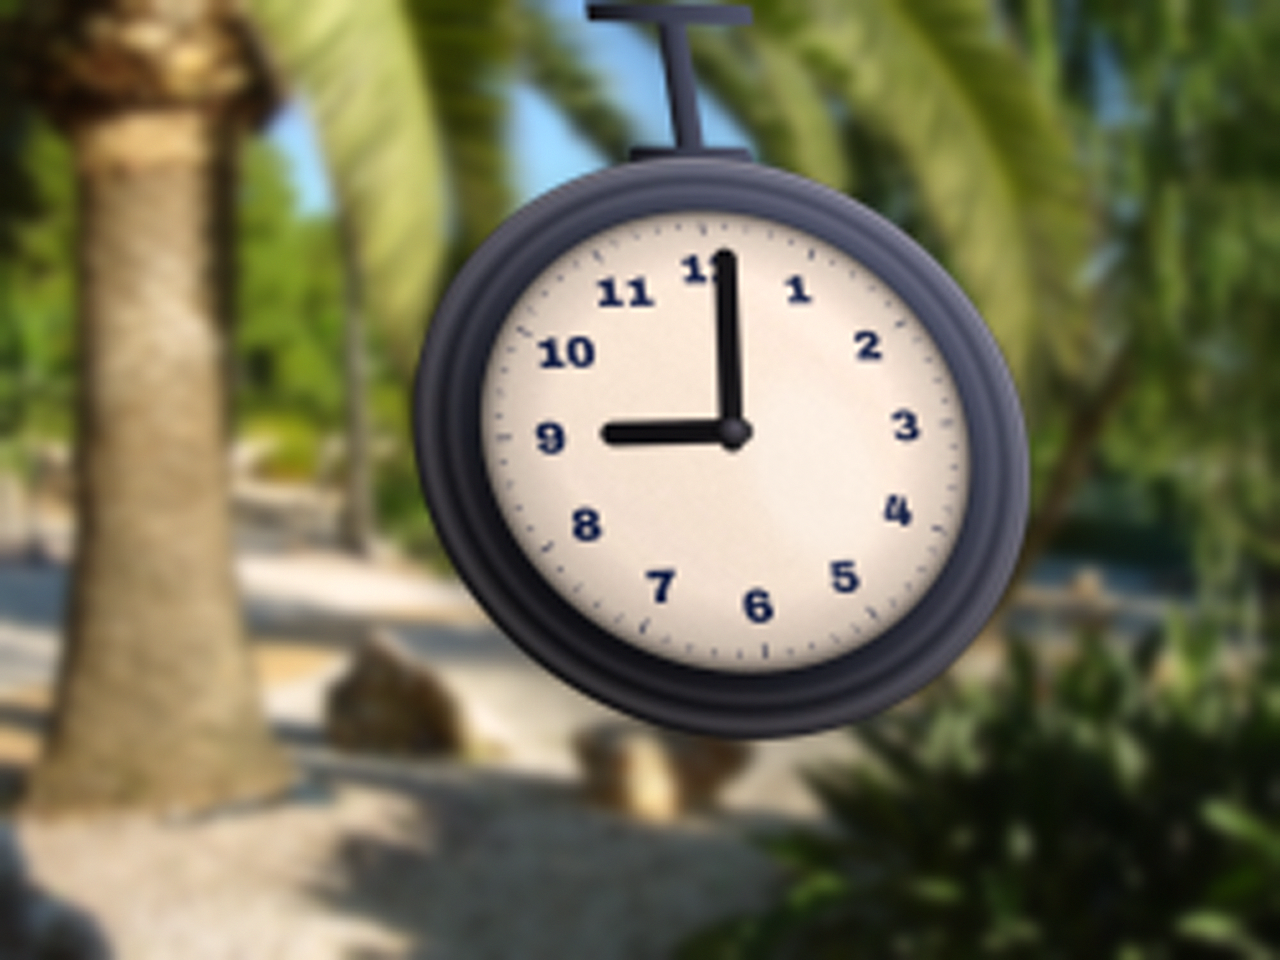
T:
9.01
